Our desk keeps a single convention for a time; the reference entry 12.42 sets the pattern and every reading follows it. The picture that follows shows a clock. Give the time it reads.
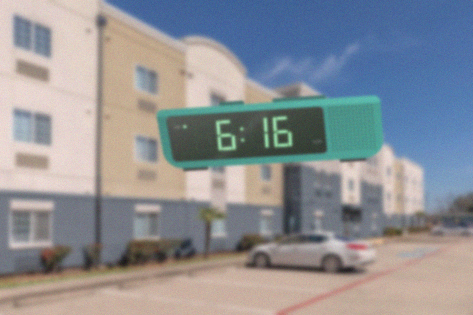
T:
6.16
